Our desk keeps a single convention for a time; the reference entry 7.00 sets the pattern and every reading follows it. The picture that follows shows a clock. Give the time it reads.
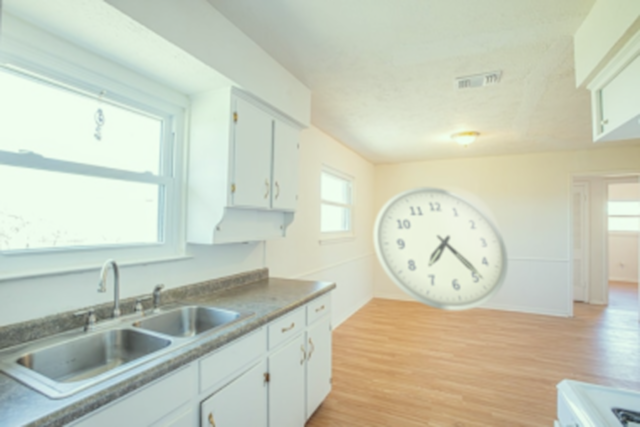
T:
7.24
